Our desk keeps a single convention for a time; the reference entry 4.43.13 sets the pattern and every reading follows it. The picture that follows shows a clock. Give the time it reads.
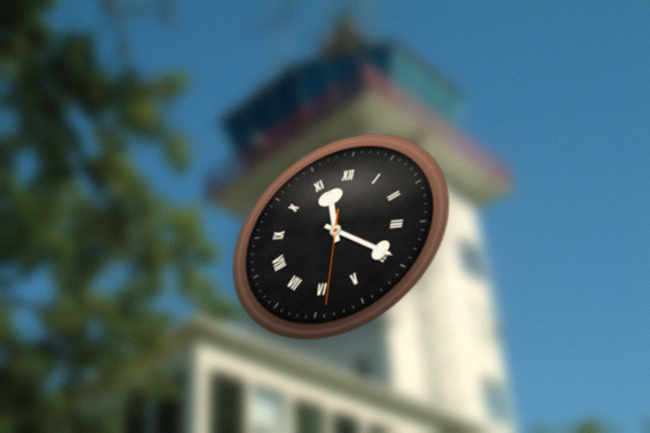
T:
11.19.29
